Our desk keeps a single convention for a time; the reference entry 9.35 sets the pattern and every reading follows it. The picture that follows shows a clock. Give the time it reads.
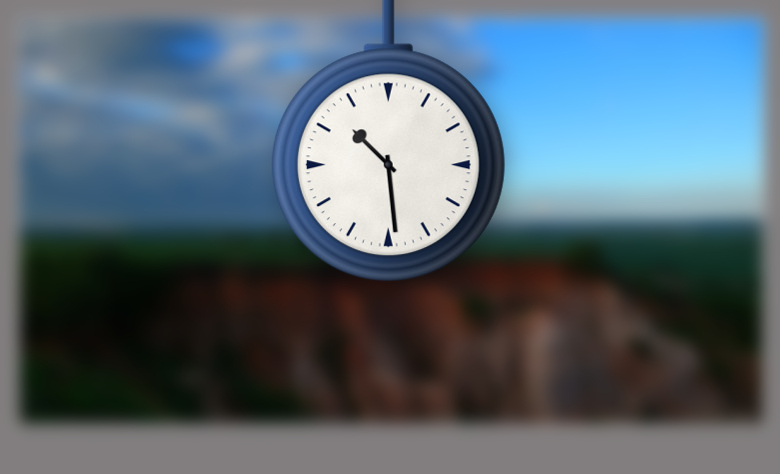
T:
10.29
